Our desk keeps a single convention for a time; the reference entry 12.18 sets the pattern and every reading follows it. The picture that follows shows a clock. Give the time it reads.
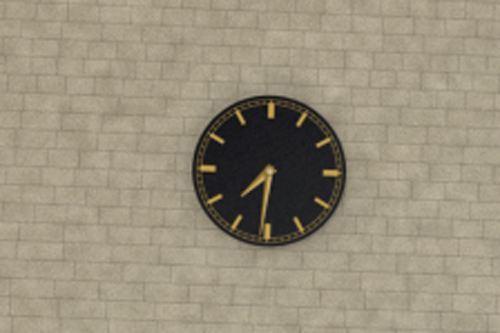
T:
7.31
